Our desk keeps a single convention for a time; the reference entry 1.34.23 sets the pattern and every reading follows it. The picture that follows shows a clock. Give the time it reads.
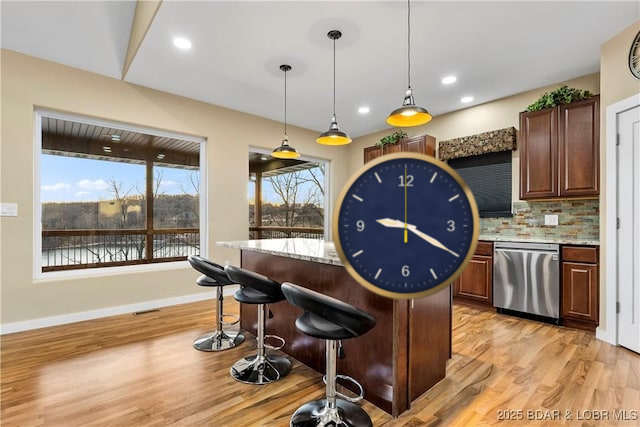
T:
9.20.00
